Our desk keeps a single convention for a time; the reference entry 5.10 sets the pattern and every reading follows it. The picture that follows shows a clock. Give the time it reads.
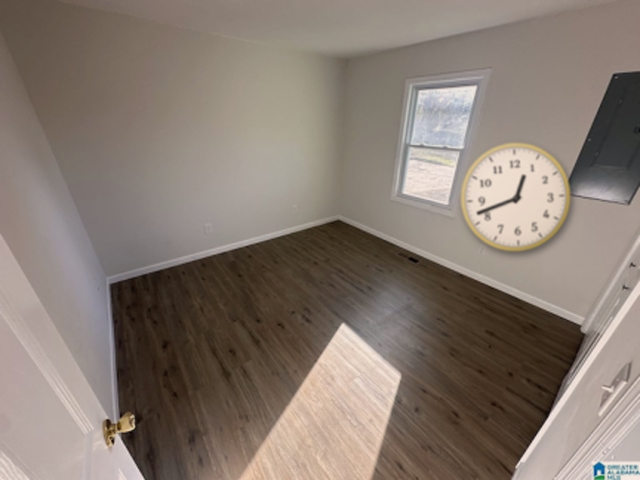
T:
12.42
